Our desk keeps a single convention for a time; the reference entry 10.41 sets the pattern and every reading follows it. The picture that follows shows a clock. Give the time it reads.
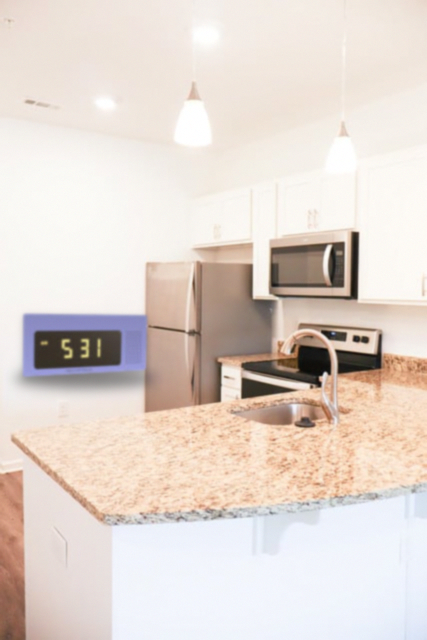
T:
5.31
